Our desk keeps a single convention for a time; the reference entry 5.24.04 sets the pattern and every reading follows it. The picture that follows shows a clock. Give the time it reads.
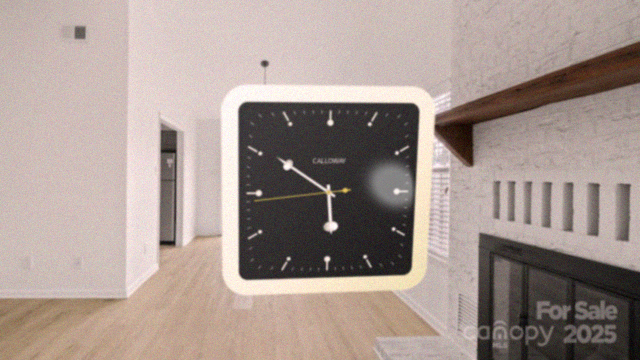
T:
5.50.44
